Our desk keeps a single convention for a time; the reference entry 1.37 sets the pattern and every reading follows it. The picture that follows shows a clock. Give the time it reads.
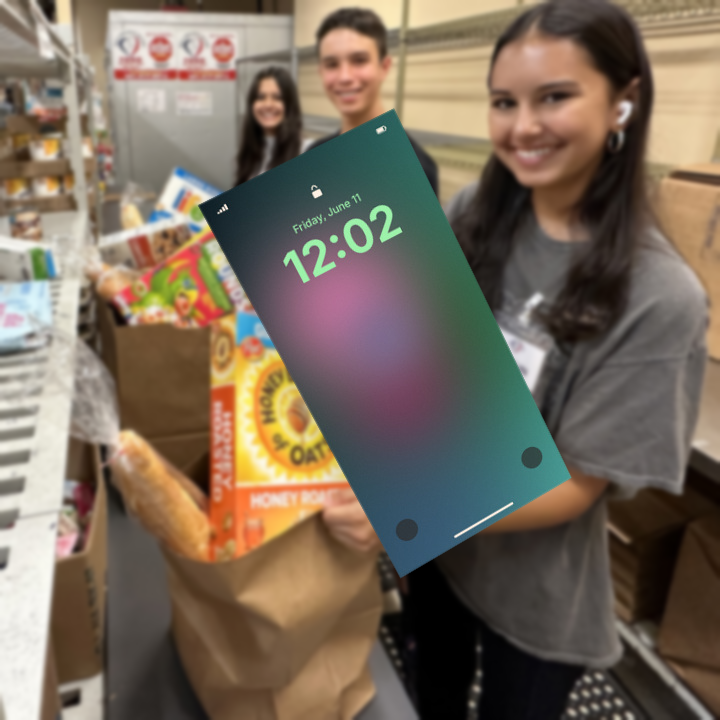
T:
12.02
